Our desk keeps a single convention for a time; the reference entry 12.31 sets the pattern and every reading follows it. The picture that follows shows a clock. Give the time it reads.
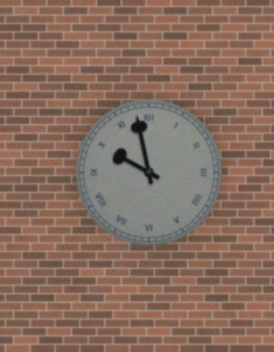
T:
9.58
